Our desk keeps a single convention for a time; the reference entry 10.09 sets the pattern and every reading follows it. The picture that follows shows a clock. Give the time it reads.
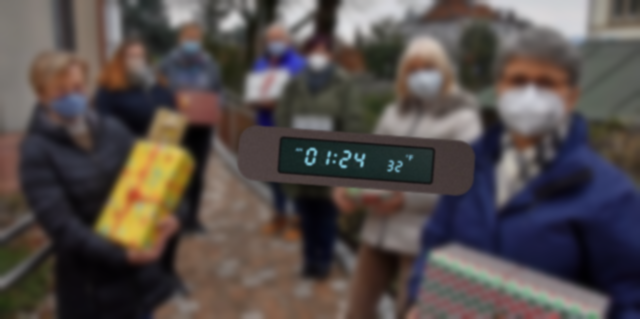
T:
1.24
